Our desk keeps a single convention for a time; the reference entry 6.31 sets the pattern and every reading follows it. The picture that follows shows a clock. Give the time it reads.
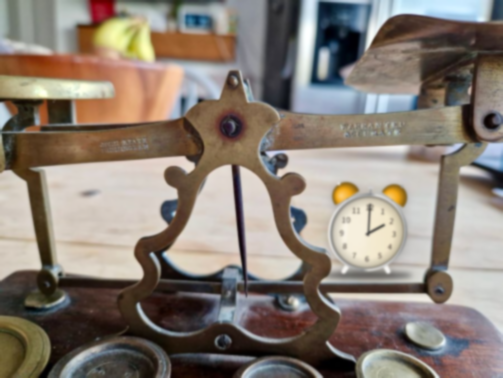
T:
2.00
